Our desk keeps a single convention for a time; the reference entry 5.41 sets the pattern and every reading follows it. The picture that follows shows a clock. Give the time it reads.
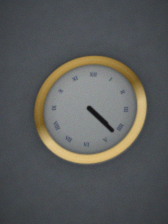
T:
4.22
